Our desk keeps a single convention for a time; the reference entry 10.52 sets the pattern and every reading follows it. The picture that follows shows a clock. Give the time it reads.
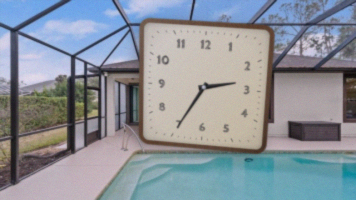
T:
2.35
